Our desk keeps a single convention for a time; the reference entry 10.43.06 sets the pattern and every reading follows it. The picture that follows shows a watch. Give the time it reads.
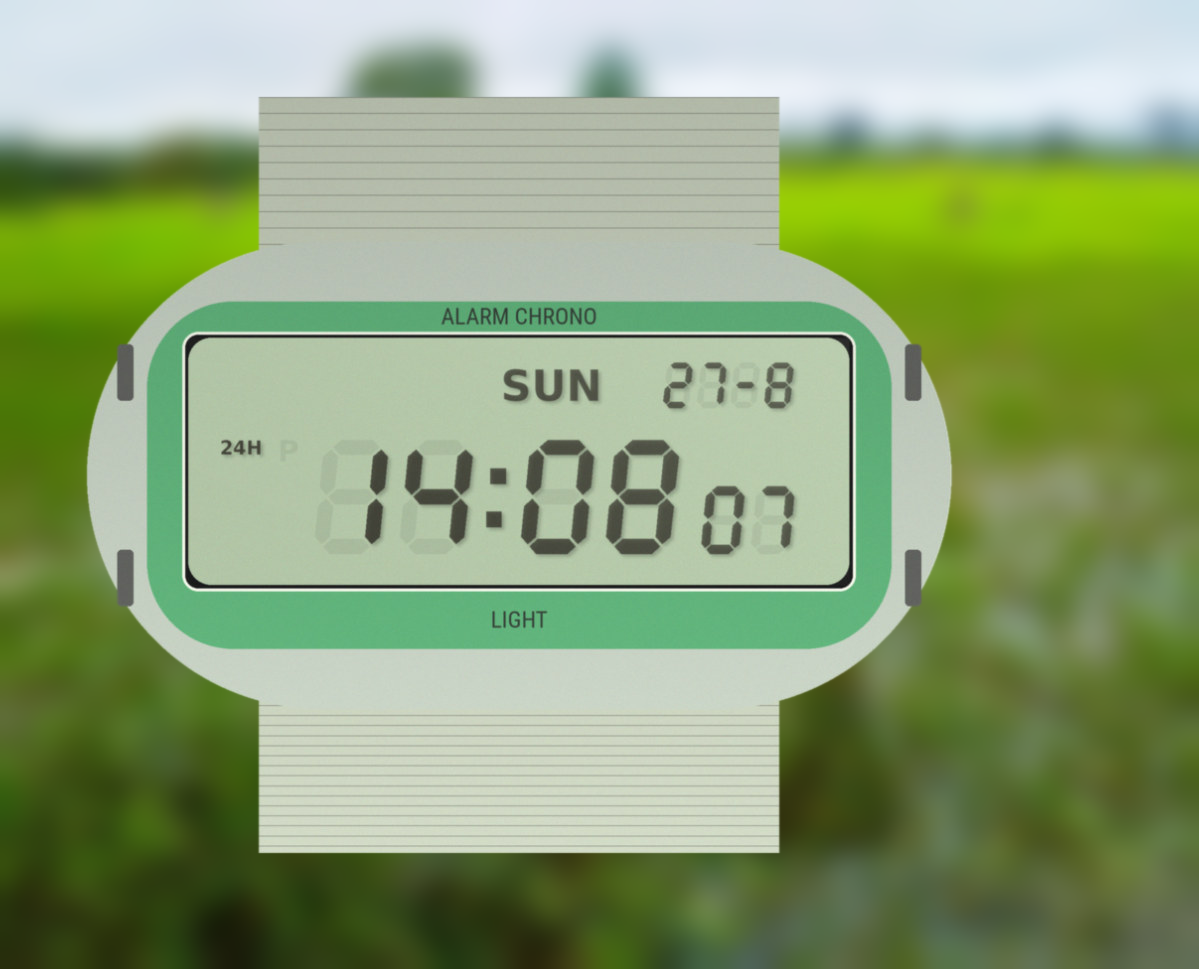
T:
14.08.07
